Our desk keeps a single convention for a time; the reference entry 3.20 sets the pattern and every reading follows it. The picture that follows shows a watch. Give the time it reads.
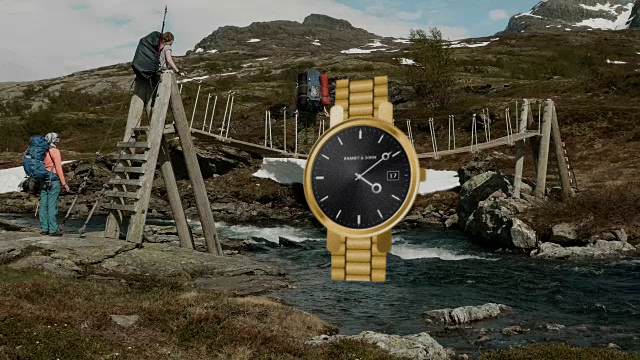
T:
4.09
